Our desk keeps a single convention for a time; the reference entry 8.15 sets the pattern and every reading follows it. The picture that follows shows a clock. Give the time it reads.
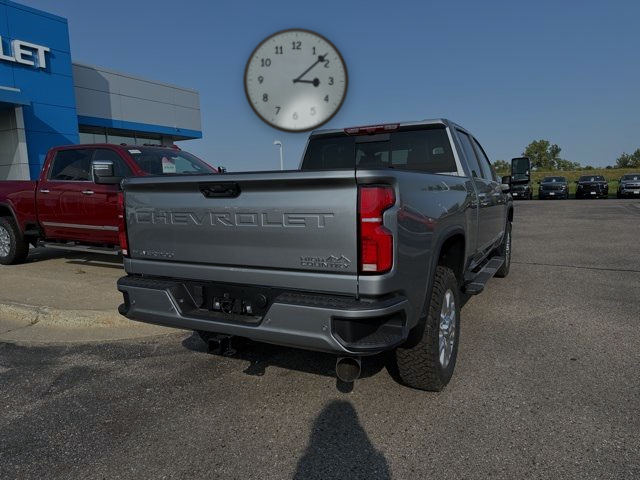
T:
3.08
